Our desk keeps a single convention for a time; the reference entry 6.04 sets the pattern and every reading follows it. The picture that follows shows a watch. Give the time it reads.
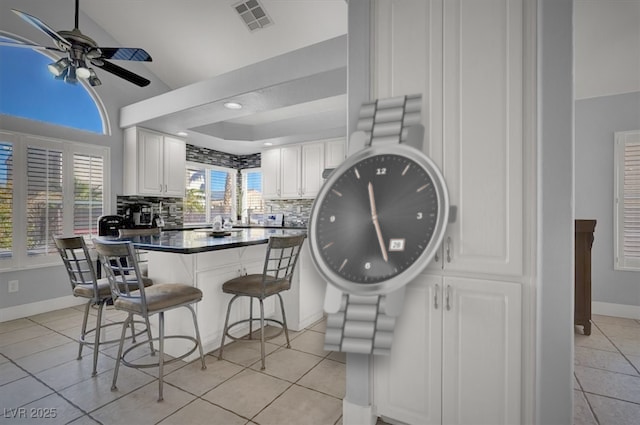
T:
11.26
